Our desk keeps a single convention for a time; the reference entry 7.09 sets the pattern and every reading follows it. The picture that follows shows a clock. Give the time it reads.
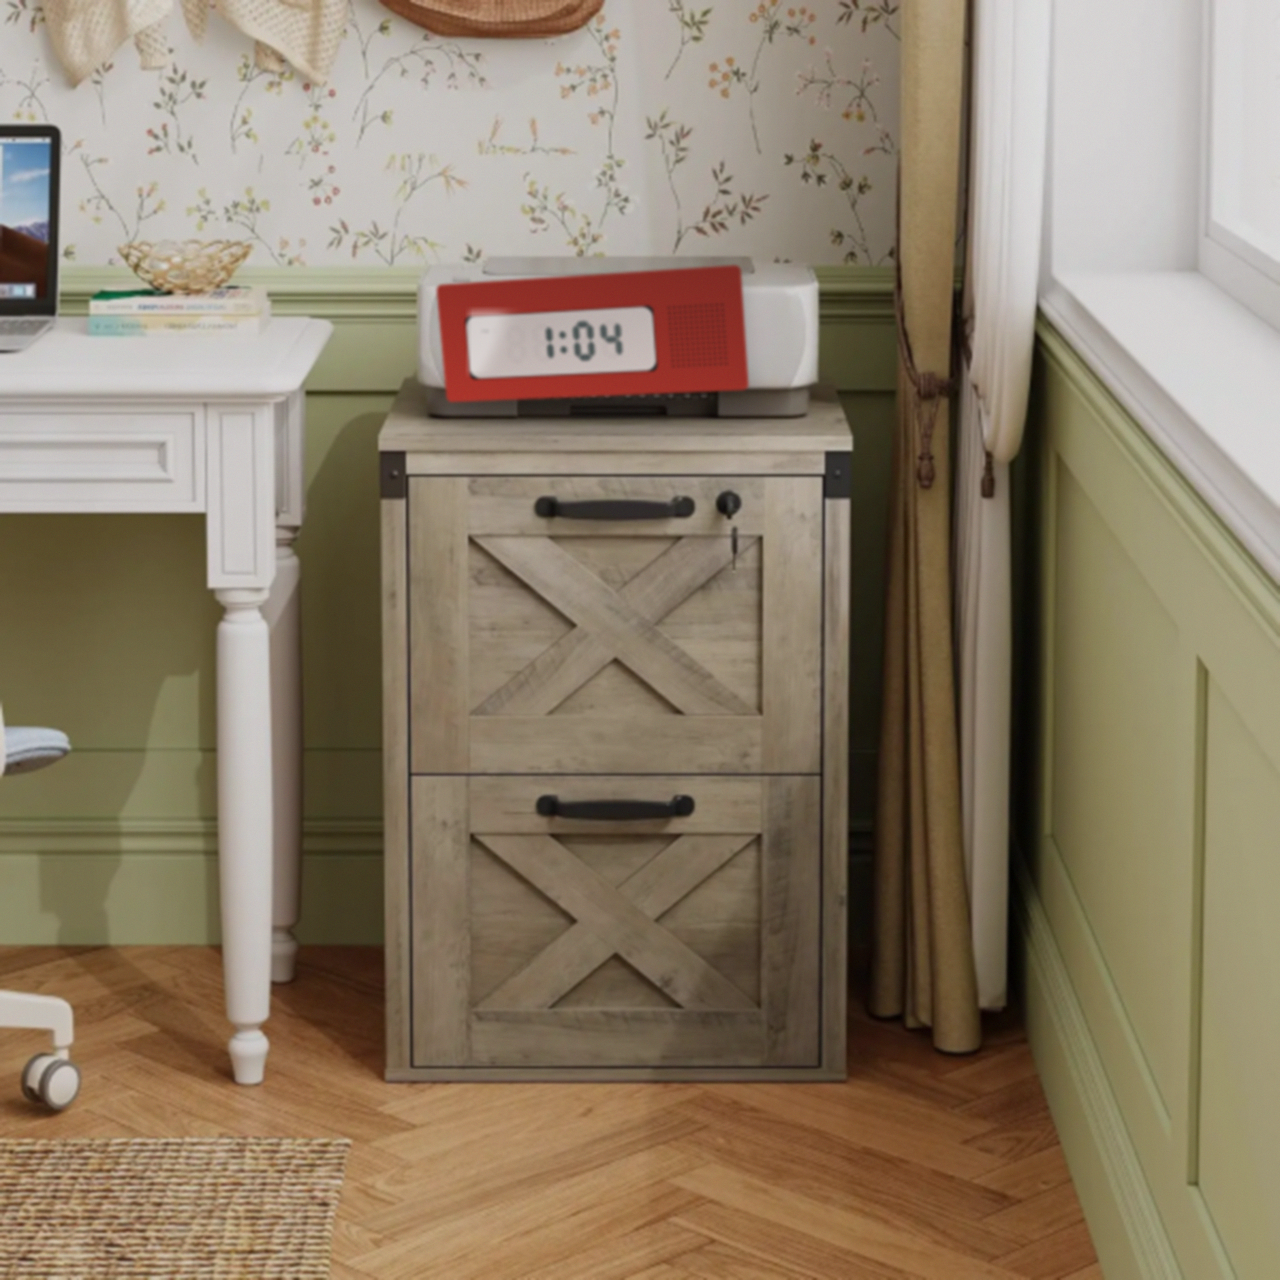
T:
1.04
